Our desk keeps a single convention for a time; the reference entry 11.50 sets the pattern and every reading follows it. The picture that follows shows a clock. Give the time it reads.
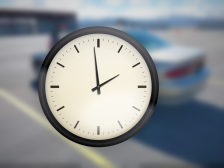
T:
1.59
